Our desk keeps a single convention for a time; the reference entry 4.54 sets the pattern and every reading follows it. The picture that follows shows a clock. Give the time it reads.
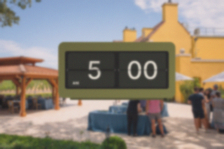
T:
5.00
